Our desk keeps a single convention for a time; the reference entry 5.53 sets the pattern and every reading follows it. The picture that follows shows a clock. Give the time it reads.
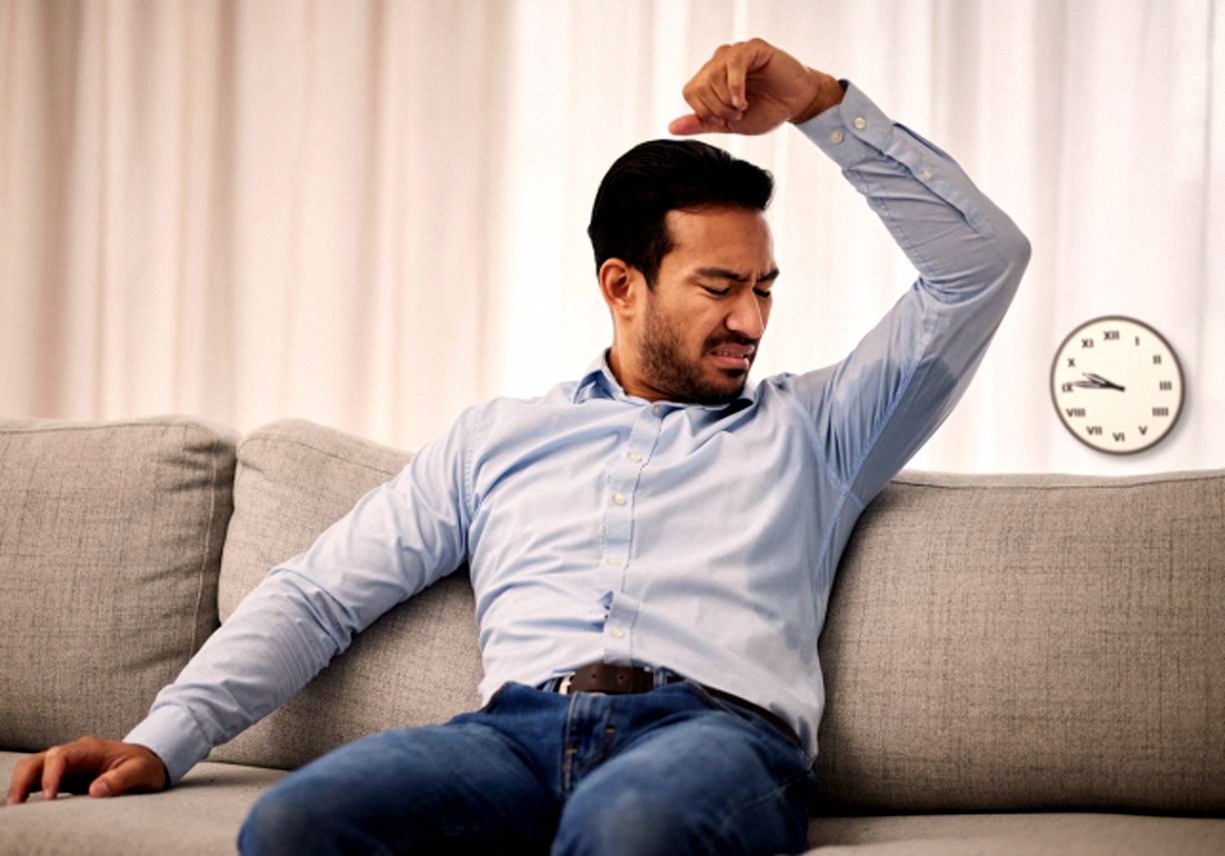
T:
9.46
